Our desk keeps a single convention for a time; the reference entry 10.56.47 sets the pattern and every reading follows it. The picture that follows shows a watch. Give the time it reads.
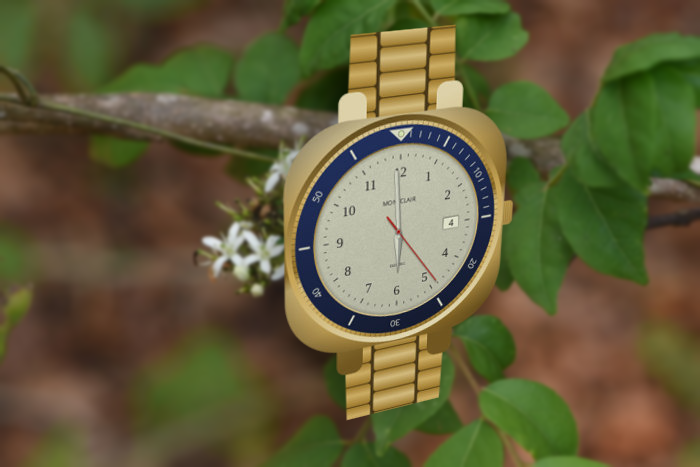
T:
5.59.24
